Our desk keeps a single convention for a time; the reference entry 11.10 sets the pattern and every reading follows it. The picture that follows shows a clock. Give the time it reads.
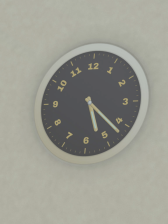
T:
5.22
